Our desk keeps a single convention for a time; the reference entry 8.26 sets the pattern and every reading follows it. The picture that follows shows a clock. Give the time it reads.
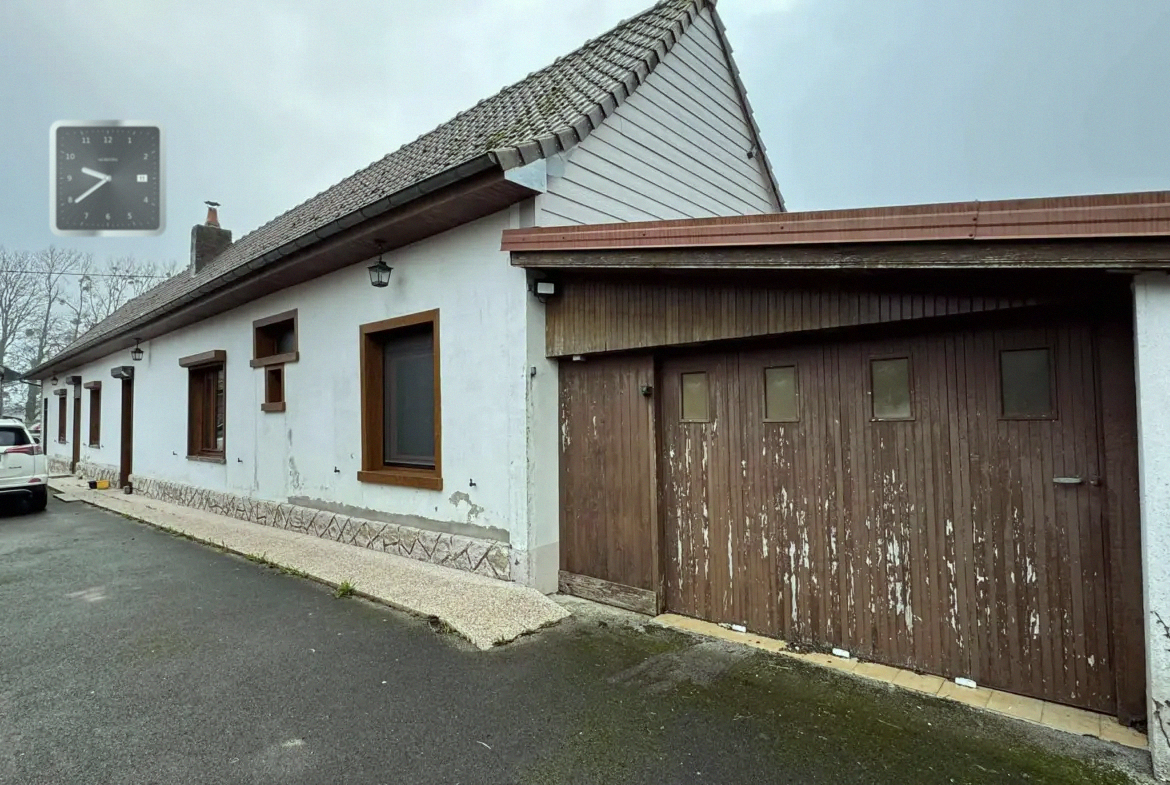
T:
9.39
